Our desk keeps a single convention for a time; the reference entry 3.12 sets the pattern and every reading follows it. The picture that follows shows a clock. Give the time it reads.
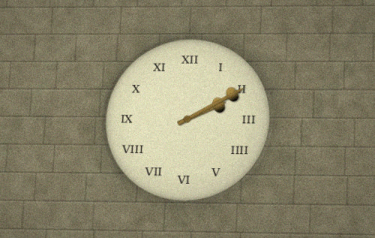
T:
2.10
